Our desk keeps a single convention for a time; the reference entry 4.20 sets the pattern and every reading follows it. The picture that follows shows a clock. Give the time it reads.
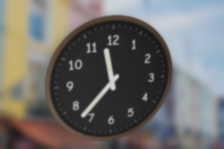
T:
11.37
